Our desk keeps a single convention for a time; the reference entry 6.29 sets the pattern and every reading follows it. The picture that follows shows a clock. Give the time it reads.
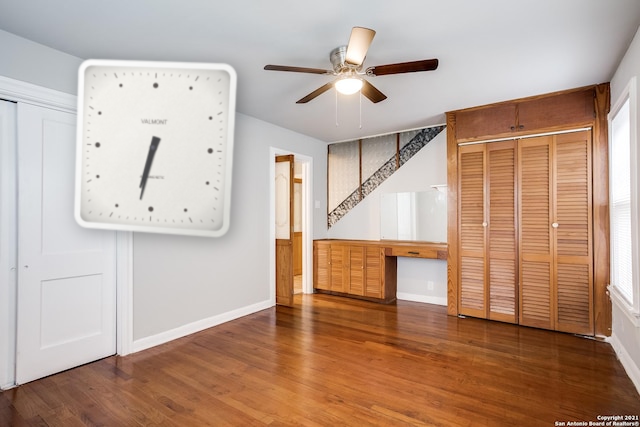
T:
6.32
